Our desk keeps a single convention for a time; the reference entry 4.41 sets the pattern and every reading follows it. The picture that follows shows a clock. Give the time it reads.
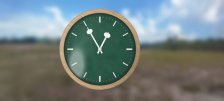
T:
12.55
